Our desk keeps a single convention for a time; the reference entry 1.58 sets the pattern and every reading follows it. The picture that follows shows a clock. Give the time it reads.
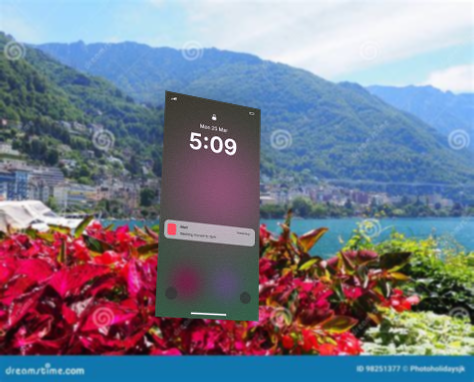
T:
5.09
